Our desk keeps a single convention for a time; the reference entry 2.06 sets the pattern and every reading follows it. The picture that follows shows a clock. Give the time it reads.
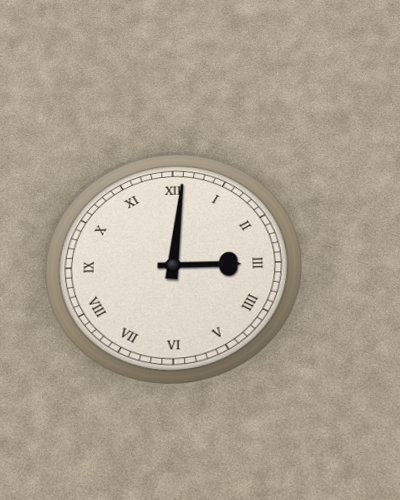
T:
3.01
